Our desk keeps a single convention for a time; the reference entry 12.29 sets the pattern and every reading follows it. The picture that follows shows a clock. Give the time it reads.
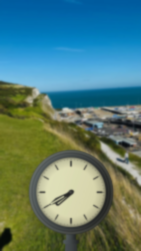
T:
7.40
